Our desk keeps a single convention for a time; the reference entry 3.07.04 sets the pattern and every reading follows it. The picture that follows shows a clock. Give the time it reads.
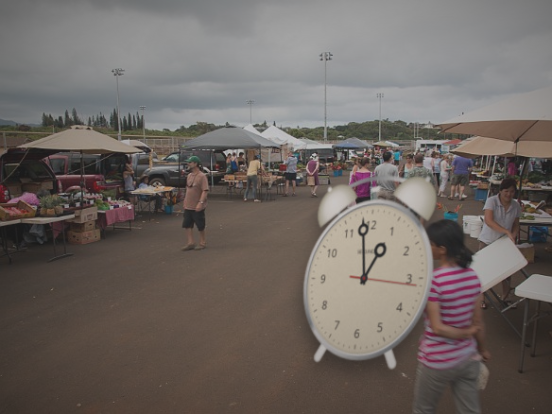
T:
12.58.16
